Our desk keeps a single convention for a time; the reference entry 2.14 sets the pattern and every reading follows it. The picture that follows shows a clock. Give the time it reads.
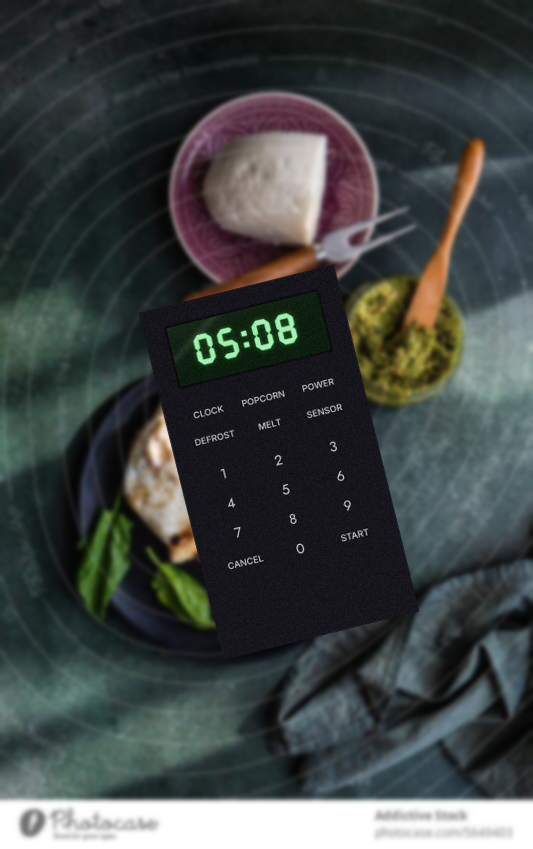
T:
5.08
